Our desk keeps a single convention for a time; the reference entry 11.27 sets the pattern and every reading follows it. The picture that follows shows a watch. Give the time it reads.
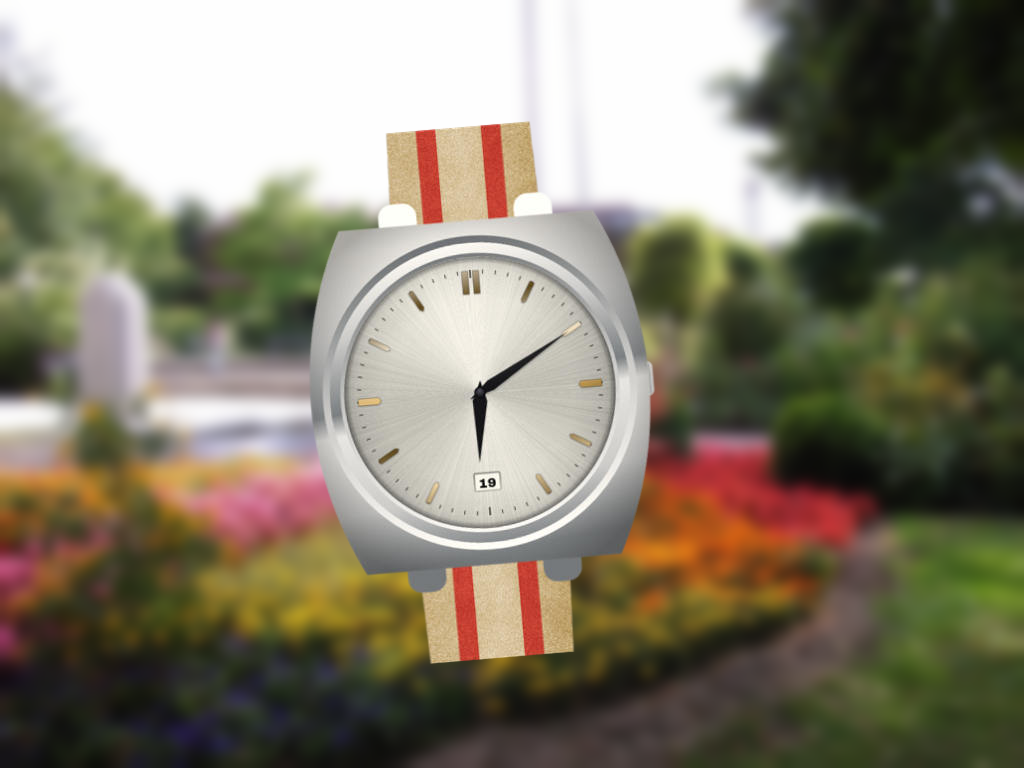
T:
6.10
